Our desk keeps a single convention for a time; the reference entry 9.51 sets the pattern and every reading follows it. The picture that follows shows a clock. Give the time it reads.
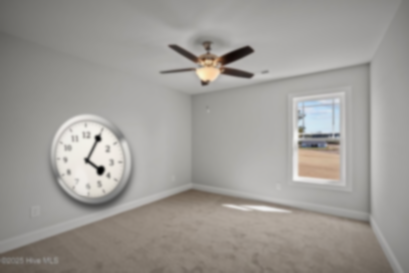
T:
4.05
